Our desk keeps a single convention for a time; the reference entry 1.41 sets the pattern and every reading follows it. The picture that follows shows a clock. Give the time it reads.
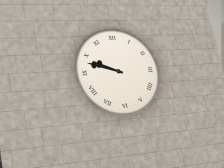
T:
9.48
